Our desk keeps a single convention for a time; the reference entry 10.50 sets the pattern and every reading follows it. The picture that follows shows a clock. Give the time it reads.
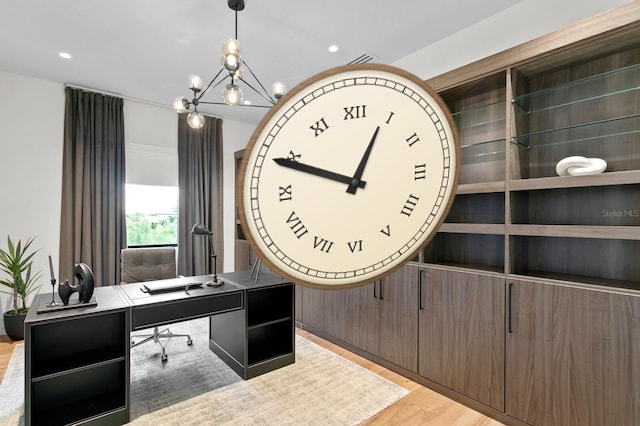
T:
12.49
